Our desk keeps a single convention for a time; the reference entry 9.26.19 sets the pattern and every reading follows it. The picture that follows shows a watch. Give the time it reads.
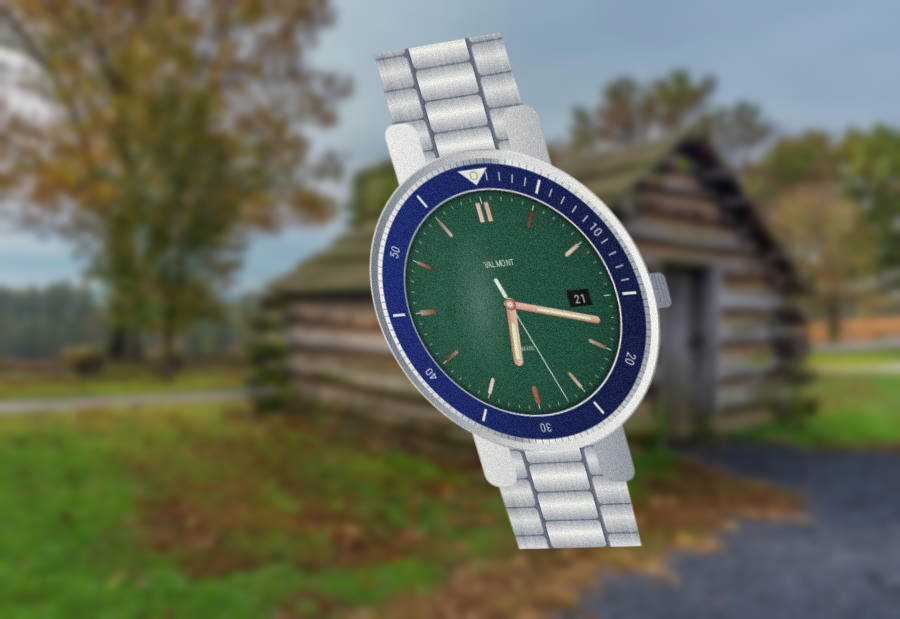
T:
6.17.27
